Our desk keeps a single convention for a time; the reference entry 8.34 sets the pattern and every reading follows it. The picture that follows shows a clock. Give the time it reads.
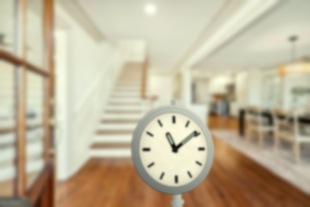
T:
11.09
